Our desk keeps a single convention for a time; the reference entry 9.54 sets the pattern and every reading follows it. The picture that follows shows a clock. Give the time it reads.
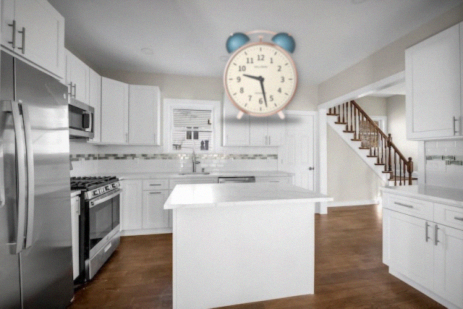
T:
9.28
